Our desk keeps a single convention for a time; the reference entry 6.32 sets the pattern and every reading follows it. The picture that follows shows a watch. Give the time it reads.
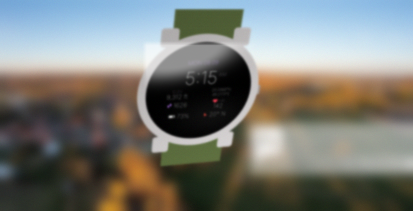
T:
5.15
